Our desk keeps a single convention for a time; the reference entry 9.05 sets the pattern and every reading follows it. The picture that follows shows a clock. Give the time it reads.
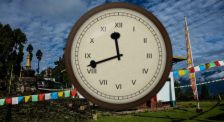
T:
11.42
